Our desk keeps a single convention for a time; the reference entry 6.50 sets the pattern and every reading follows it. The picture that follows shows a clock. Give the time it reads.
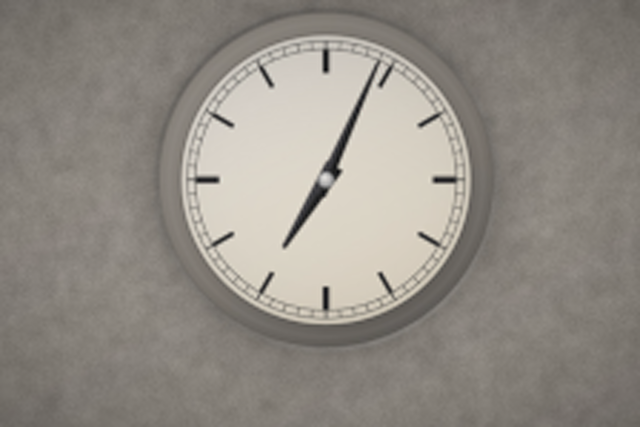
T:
7.04
